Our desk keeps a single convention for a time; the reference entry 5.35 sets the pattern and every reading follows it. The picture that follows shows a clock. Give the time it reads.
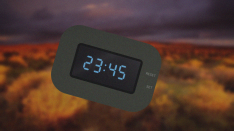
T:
23.45
